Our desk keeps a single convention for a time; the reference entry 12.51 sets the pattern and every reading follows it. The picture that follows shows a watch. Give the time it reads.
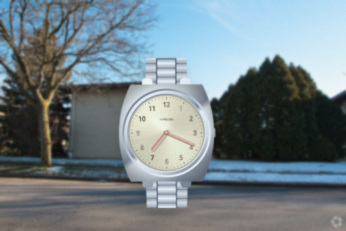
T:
7.19
